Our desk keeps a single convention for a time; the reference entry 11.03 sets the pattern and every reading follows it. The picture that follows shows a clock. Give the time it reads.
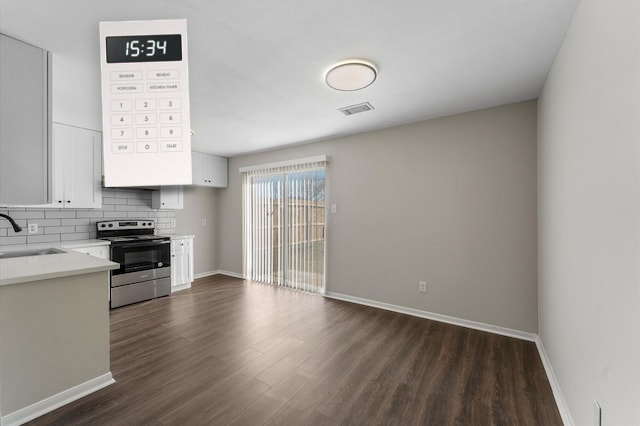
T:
15.34
